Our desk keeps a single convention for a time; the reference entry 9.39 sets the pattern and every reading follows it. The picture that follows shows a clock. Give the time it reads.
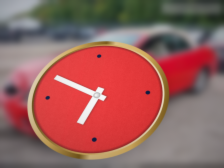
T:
6.50
